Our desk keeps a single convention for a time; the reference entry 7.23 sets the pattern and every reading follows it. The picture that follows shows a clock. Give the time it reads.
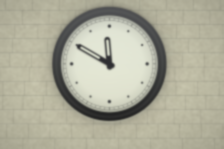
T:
11.50
